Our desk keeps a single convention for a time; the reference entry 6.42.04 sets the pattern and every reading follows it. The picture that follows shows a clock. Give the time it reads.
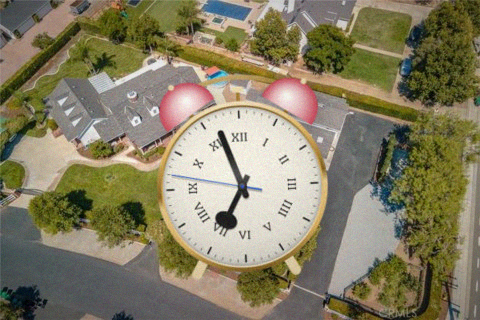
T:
6.56.47
